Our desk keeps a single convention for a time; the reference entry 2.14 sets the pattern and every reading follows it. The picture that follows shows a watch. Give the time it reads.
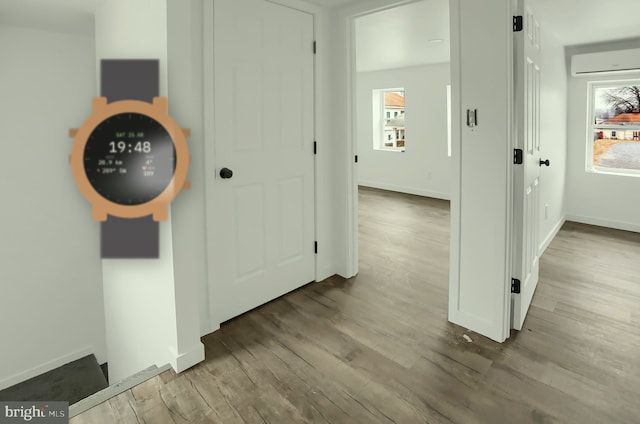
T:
19.48
